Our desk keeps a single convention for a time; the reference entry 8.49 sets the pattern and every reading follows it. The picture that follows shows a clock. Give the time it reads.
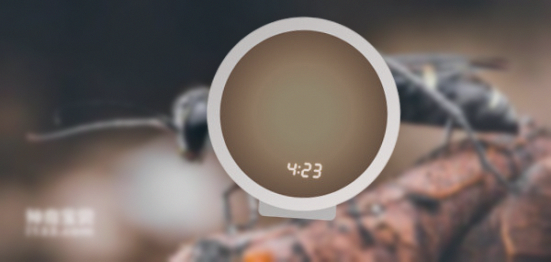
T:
4.23
